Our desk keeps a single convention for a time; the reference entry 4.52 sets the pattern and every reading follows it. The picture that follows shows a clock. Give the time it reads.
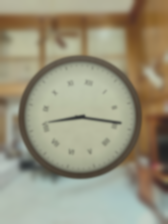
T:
8.14
